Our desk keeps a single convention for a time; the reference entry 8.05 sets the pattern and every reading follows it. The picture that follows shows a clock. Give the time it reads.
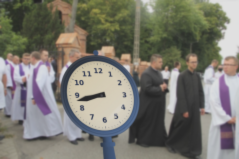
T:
8.43
